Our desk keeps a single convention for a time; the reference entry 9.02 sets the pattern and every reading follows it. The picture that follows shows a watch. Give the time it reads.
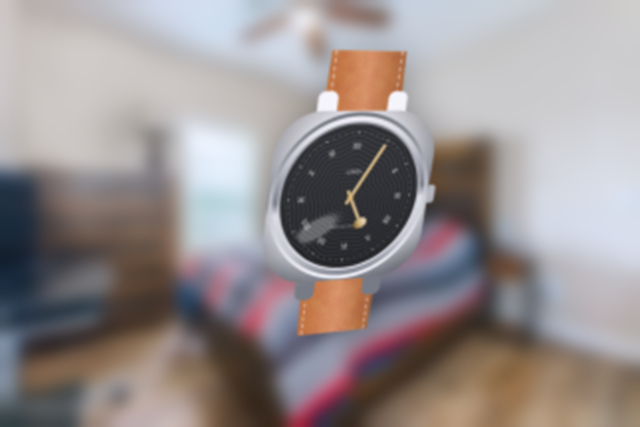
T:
5.05
